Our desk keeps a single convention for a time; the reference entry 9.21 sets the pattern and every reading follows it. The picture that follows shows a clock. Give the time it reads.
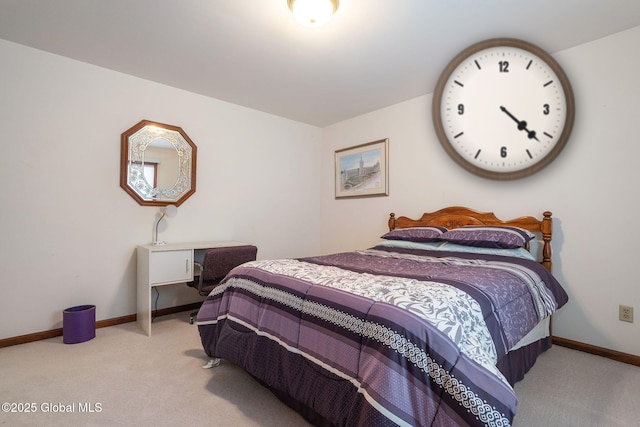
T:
4.22
